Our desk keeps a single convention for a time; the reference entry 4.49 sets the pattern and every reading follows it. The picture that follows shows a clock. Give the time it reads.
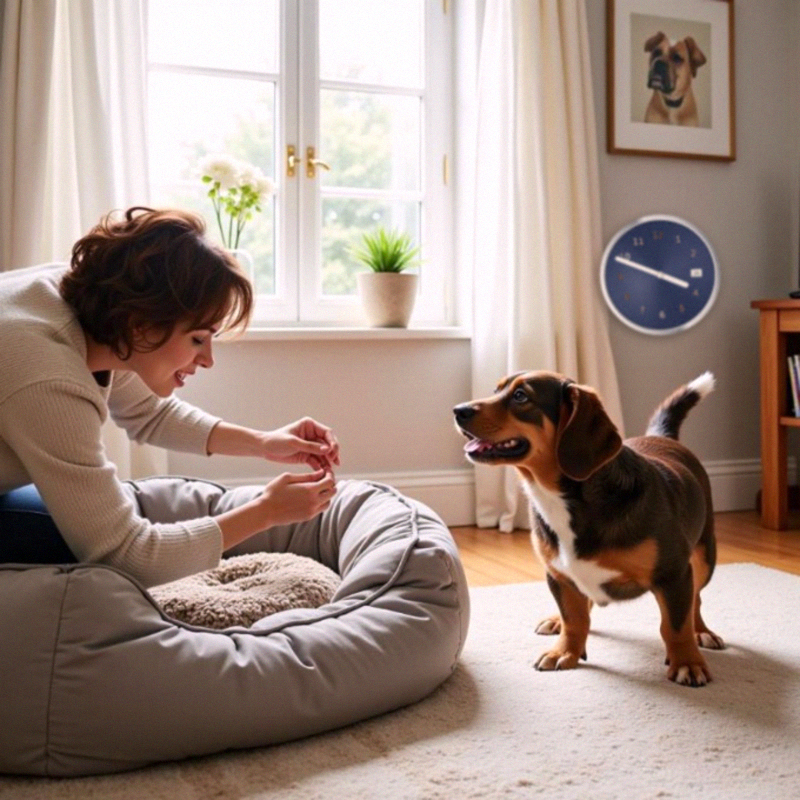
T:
3.49
